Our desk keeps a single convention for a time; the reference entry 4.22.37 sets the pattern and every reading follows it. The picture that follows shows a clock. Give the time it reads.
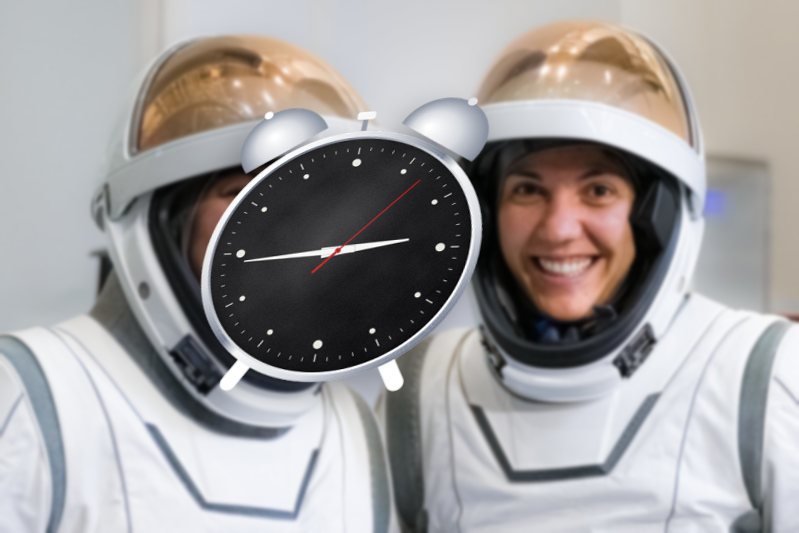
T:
2.44.07
